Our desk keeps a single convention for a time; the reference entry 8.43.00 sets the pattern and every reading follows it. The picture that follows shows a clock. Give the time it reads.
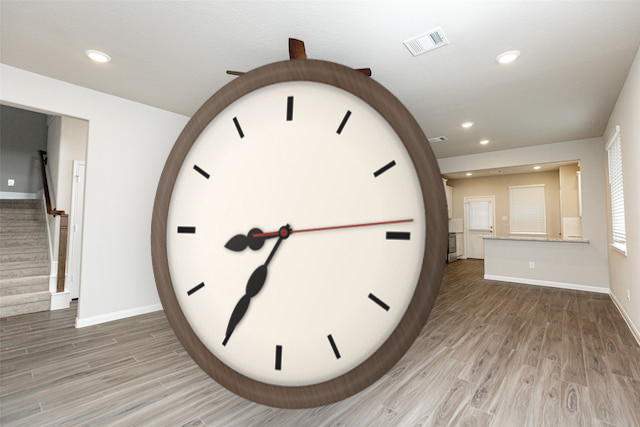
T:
8.35.14
